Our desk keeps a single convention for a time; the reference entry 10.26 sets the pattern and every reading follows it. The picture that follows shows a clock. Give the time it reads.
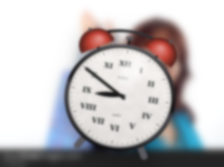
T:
8.50
